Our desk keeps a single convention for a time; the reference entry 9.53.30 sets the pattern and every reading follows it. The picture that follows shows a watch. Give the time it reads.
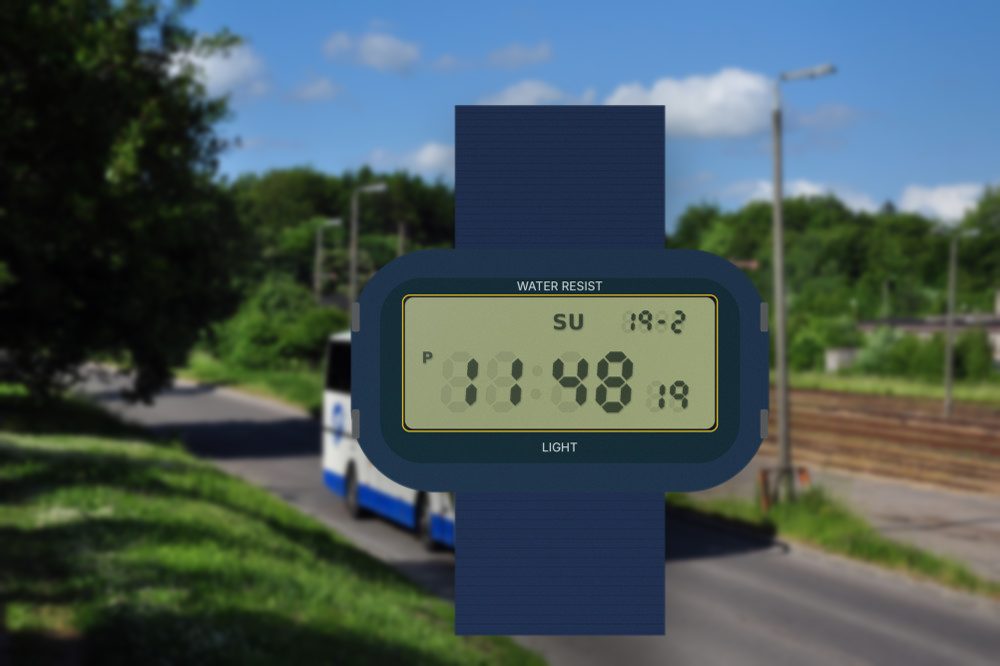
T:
11.48.19
